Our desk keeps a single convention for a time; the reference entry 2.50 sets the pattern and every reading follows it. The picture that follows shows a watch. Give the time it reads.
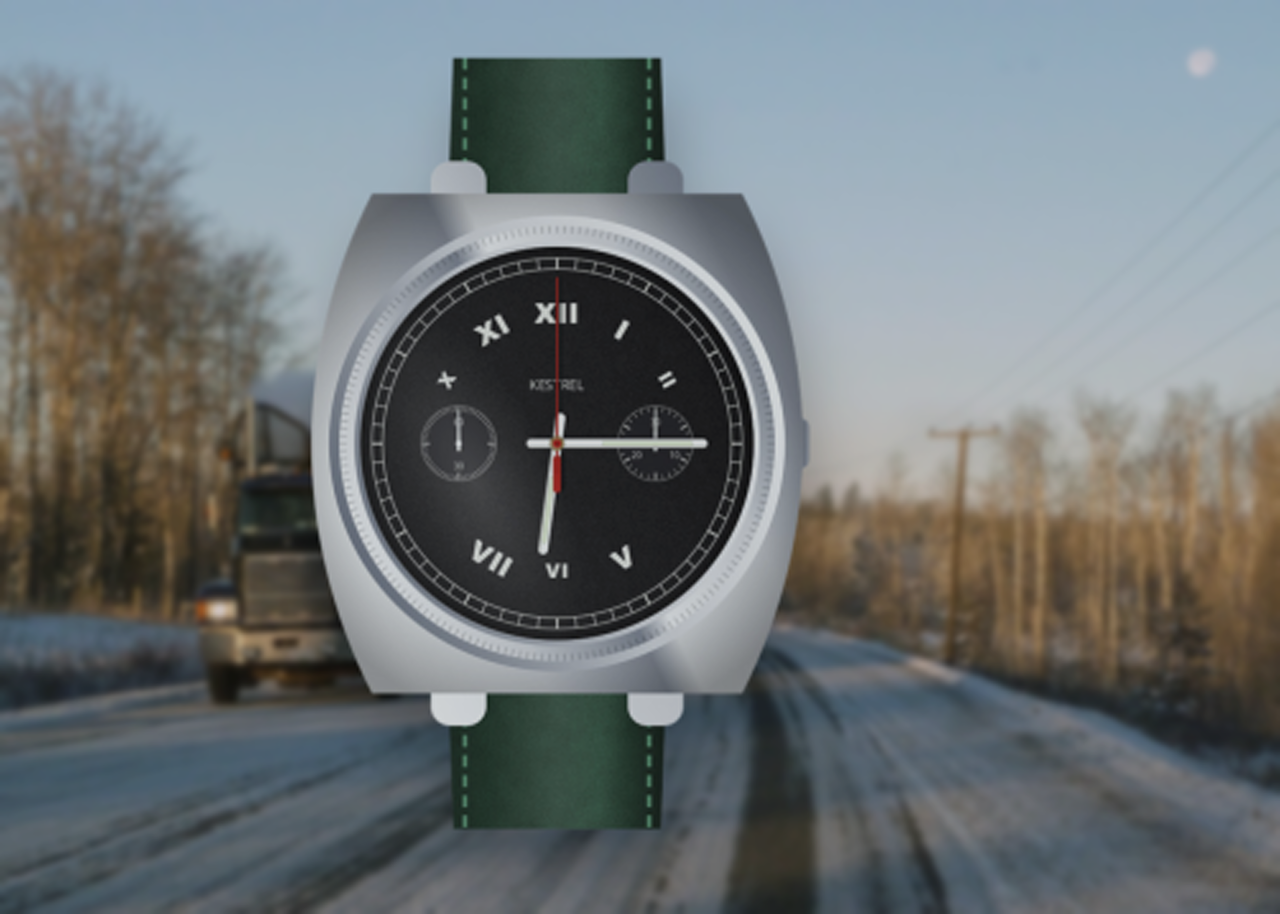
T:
6.15
